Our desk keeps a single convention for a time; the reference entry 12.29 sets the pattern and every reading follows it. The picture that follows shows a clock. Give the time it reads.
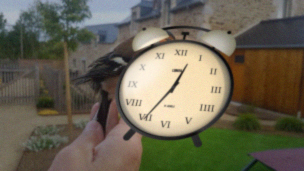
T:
12.35
